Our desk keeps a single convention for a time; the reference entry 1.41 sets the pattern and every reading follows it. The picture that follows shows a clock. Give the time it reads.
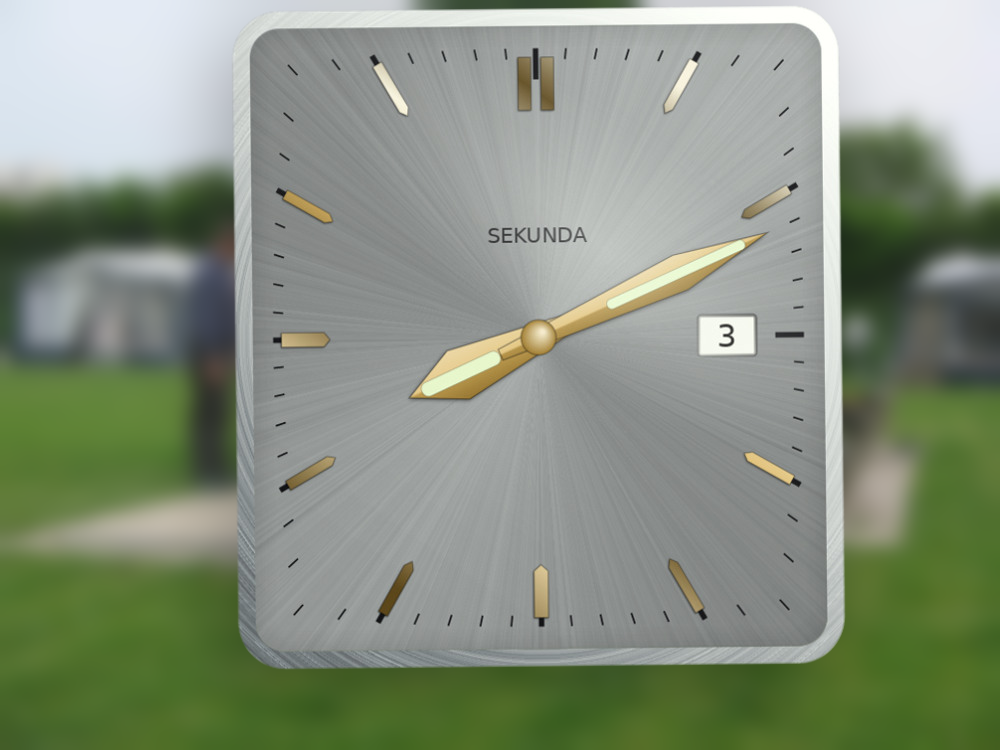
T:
8.11
